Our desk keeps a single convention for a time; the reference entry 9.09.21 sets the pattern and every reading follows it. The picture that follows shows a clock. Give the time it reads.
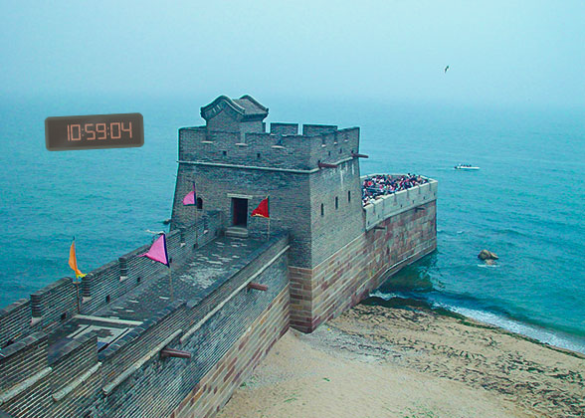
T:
10.59.04
